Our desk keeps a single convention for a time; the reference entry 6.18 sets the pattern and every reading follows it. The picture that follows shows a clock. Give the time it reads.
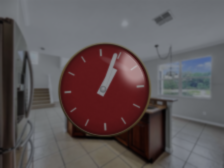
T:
1.04
